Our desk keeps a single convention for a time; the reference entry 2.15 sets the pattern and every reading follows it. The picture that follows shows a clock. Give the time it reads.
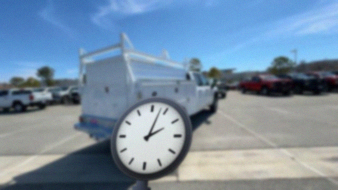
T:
2.03
